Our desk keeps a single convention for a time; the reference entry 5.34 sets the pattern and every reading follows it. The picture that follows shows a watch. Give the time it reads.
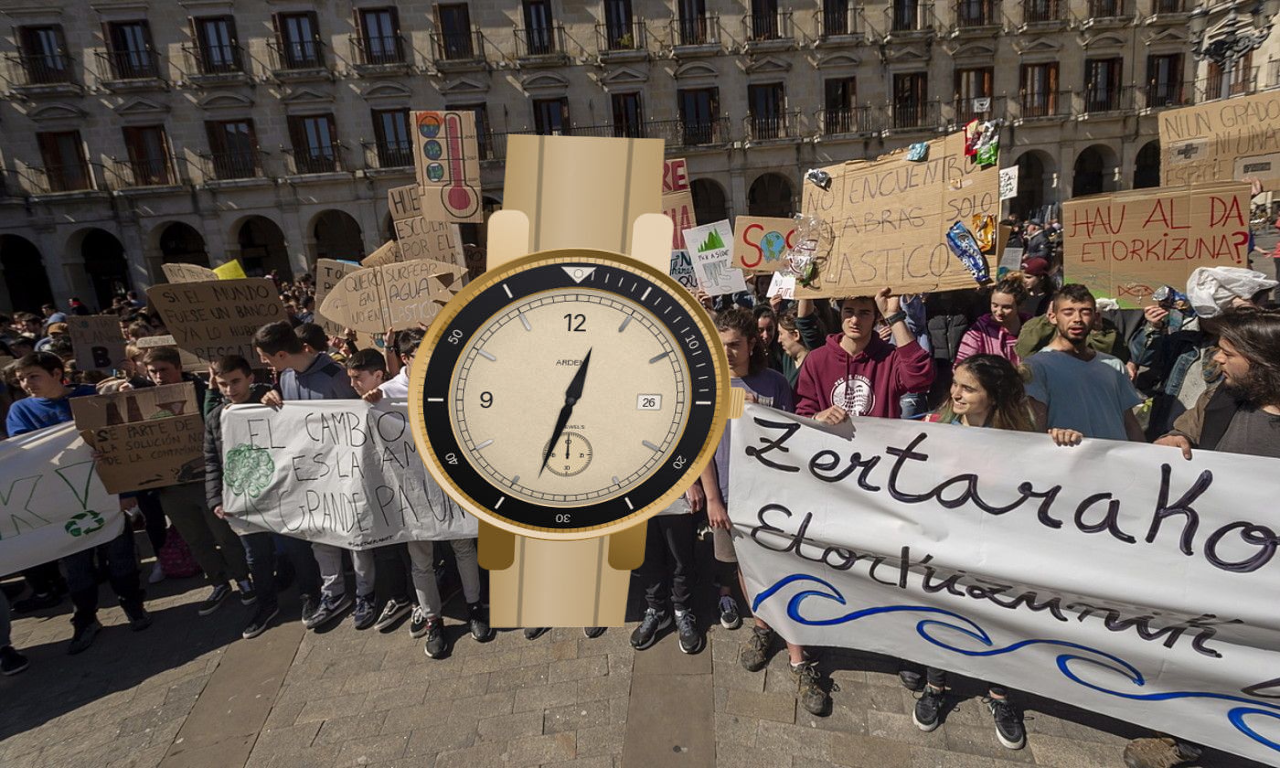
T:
12.33
